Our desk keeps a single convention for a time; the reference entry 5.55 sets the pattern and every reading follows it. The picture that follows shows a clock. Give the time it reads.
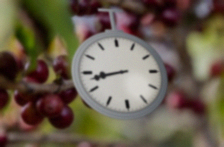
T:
8.43
